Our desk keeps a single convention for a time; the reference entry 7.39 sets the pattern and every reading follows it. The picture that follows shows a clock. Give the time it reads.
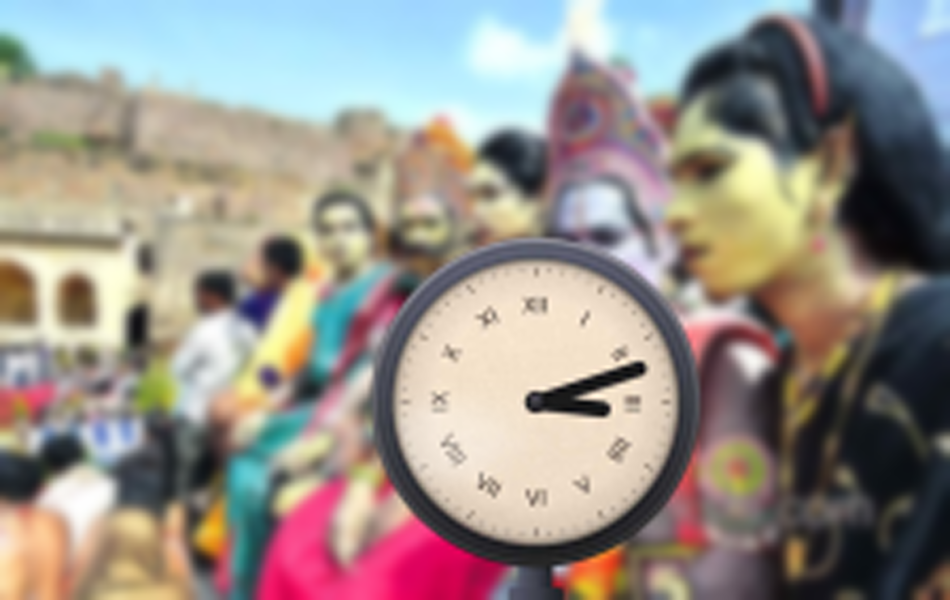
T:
3.12
